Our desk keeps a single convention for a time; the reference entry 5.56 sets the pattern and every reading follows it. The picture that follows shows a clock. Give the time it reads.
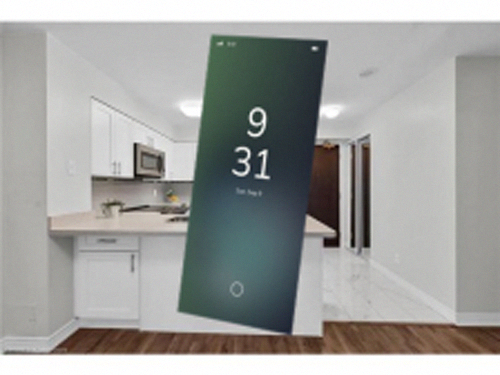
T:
9.31
